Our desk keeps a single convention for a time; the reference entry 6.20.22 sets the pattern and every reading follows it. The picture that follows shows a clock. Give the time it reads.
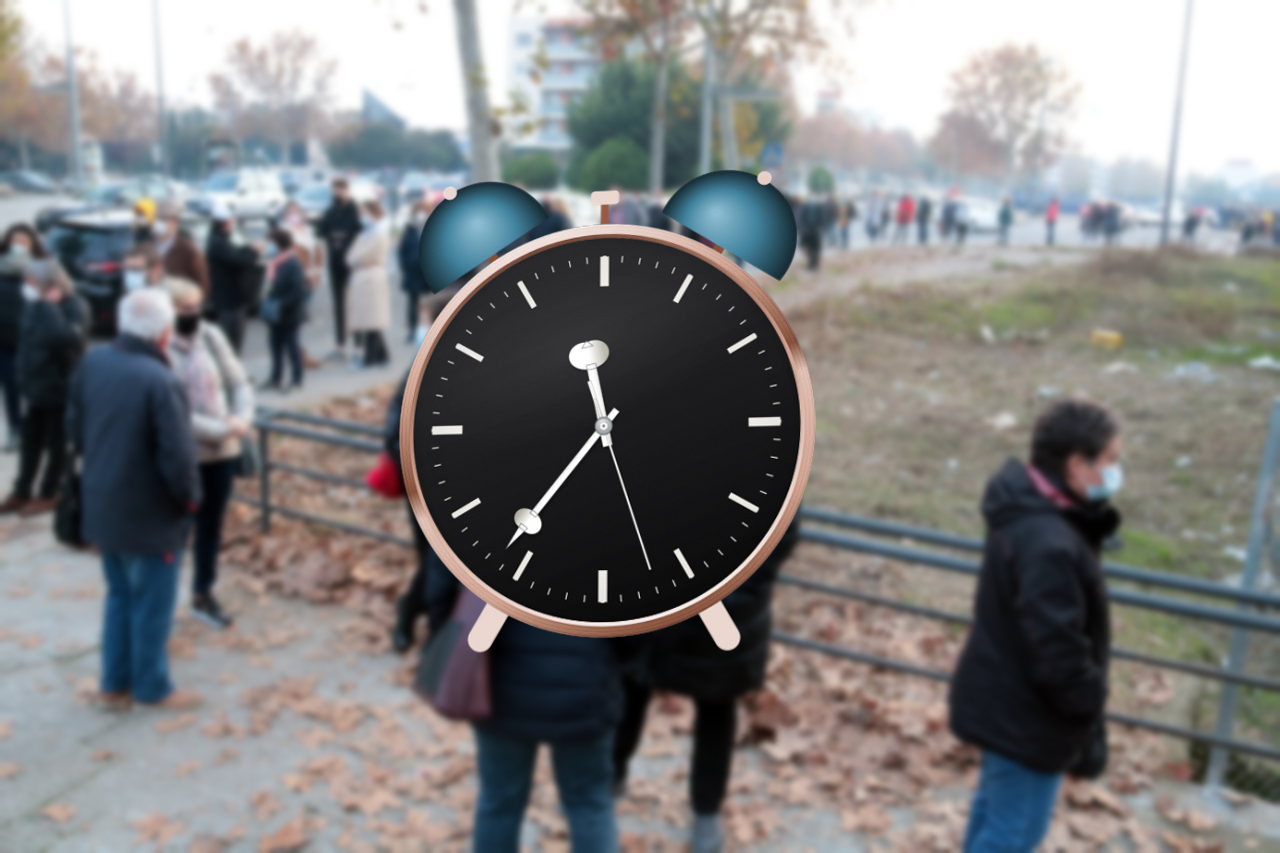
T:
11.36.27
